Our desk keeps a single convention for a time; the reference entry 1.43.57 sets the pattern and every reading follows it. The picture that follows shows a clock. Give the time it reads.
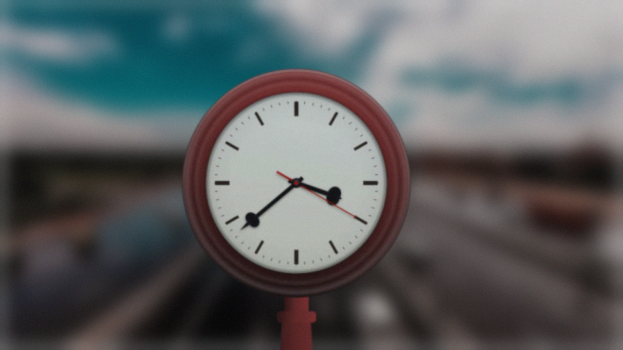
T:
3.38.20
